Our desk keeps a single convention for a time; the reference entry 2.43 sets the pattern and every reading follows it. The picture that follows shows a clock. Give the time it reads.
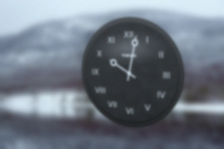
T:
10.02
